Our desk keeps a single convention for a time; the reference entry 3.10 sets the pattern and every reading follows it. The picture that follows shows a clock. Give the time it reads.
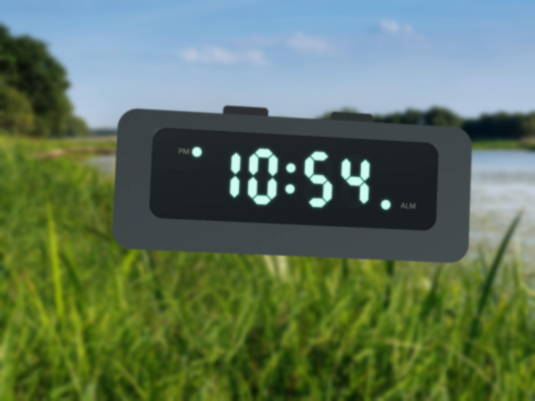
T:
10.54
